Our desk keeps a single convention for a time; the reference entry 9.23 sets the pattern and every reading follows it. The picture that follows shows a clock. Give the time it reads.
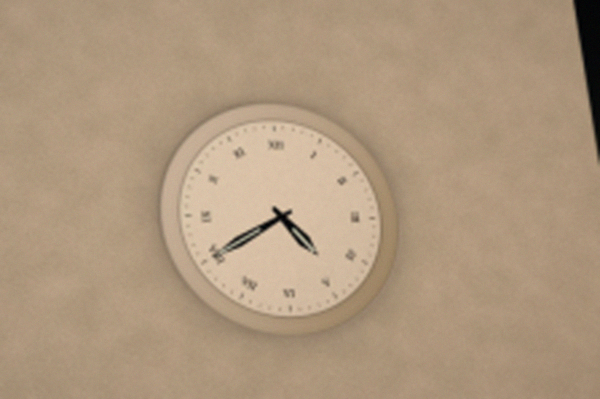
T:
4.40
